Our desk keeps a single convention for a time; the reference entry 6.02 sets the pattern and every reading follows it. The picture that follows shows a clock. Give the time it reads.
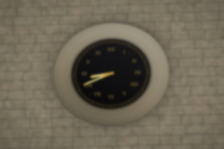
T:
8.41
